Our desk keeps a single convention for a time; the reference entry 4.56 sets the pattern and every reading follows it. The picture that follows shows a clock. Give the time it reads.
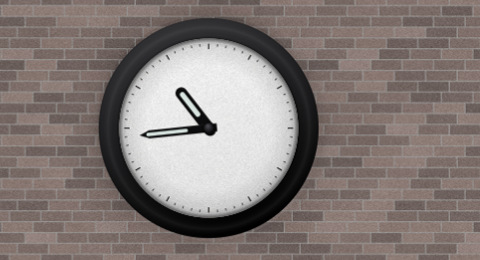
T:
10.44
